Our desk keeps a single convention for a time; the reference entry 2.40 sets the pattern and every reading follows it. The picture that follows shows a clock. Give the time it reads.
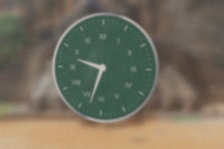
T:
9.33
